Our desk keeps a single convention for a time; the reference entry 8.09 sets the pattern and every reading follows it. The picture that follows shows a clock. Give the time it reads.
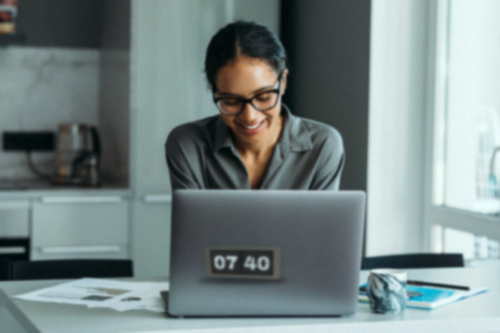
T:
7.40
